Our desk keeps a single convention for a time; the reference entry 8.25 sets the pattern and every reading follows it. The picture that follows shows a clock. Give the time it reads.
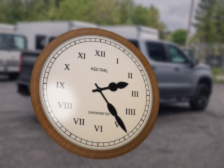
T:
2.24
